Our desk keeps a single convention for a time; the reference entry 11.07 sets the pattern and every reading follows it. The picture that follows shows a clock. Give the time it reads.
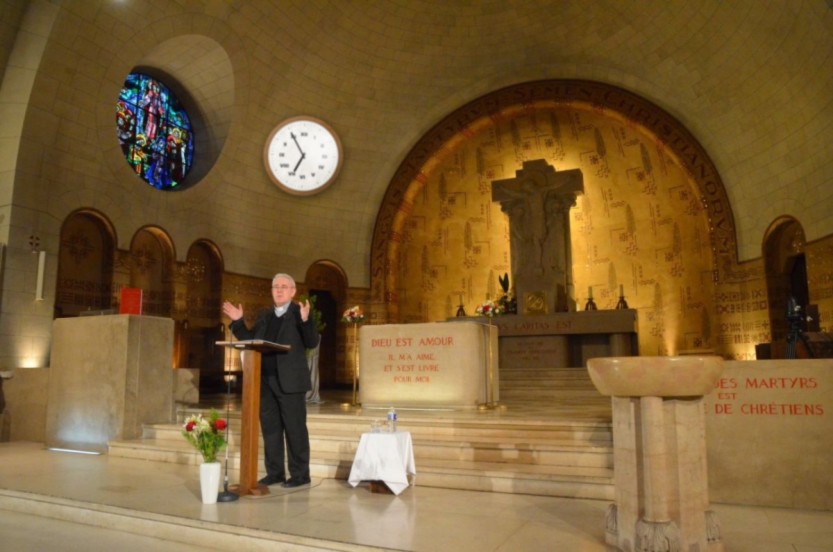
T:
6.55
